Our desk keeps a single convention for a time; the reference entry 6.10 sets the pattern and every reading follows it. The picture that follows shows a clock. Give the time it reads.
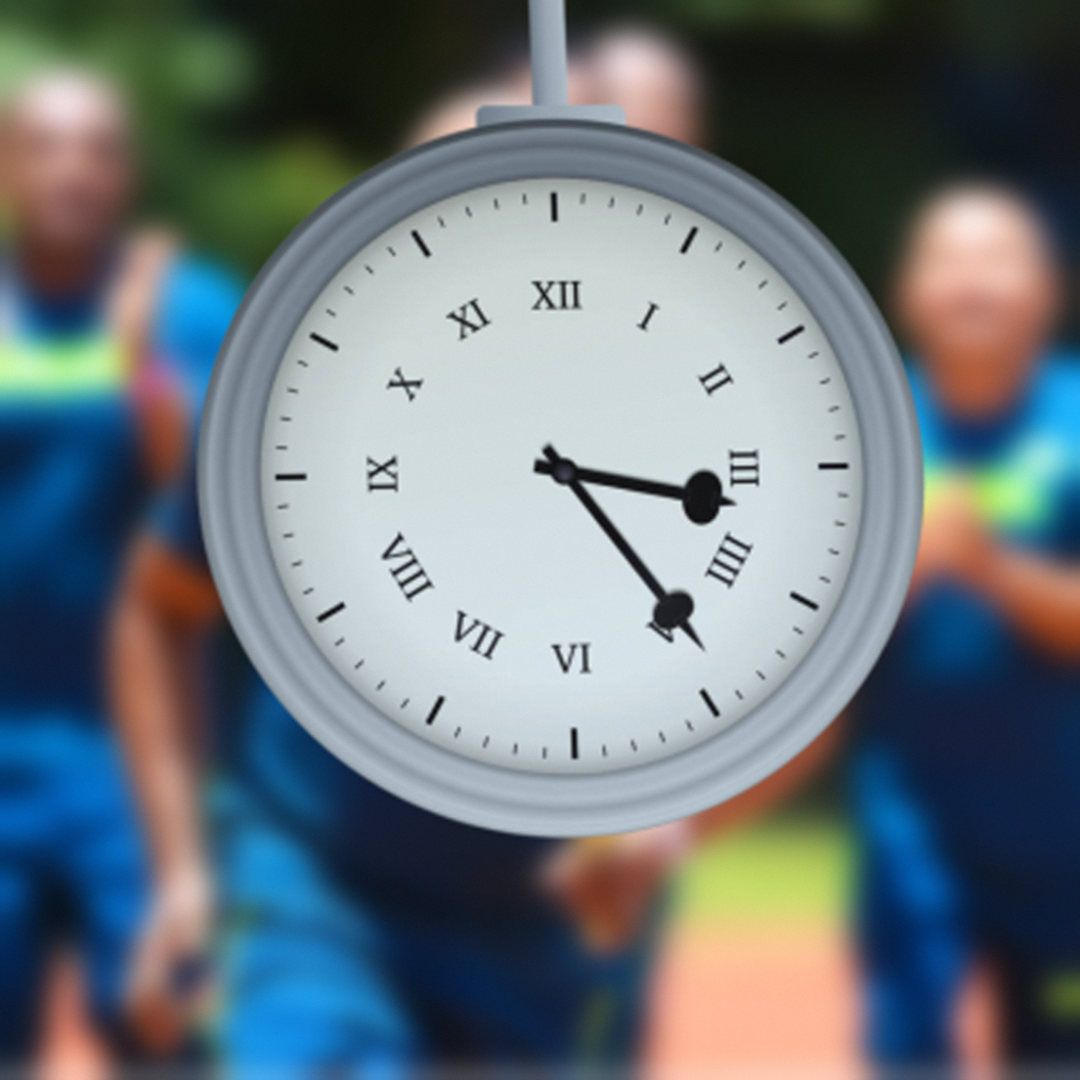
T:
3.24
